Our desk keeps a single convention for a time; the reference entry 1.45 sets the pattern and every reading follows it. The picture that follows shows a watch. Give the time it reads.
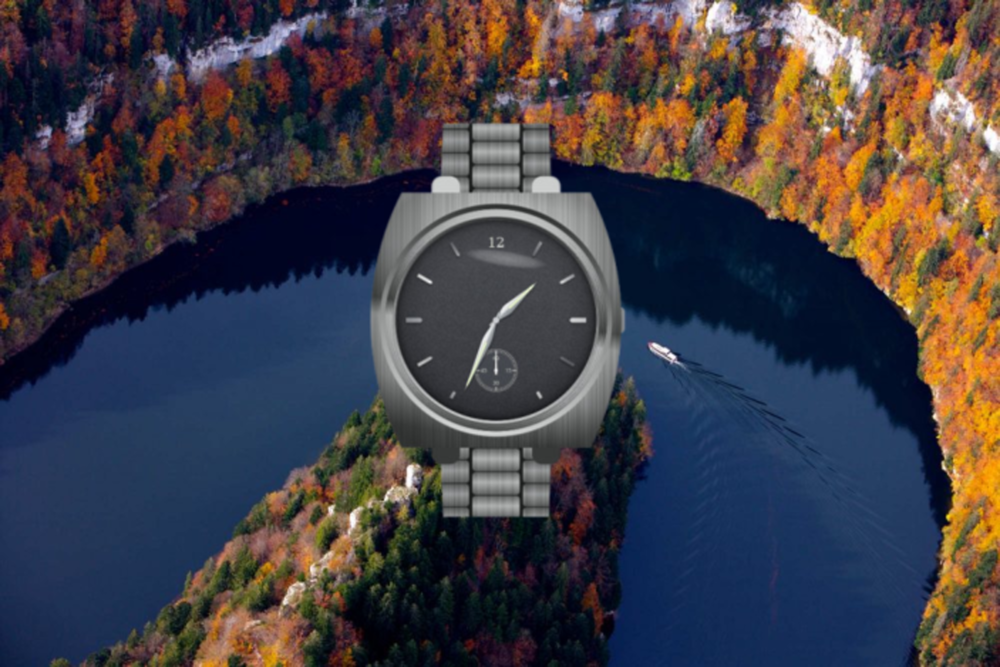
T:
1.34
